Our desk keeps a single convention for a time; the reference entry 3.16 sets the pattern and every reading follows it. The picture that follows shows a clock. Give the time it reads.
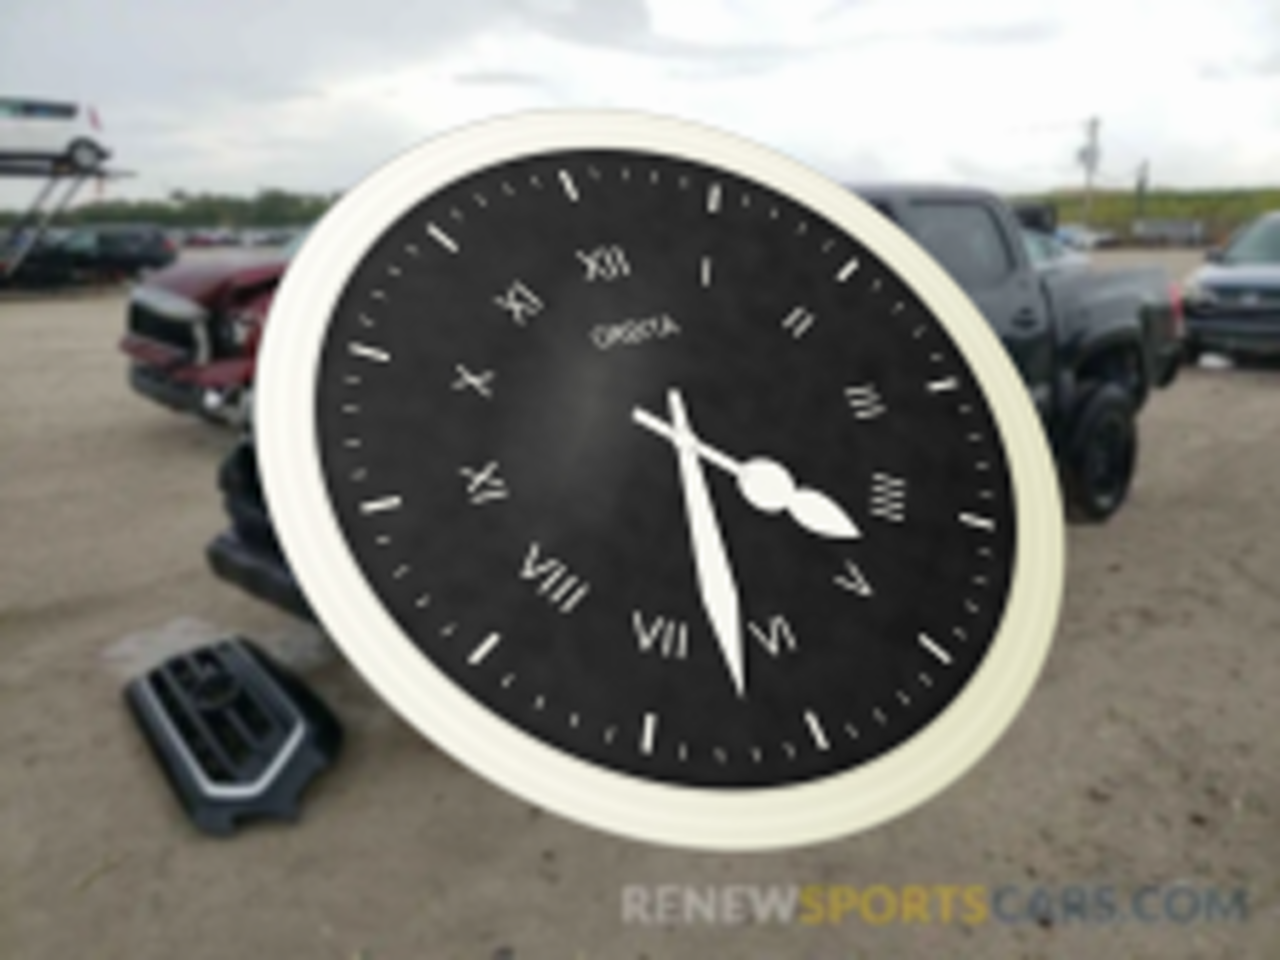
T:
4.32
